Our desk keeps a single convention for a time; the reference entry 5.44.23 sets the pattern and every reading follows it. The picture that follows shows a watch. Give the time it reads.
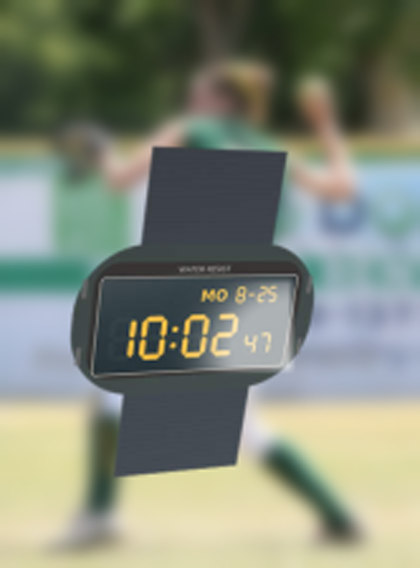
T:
10.02.47
